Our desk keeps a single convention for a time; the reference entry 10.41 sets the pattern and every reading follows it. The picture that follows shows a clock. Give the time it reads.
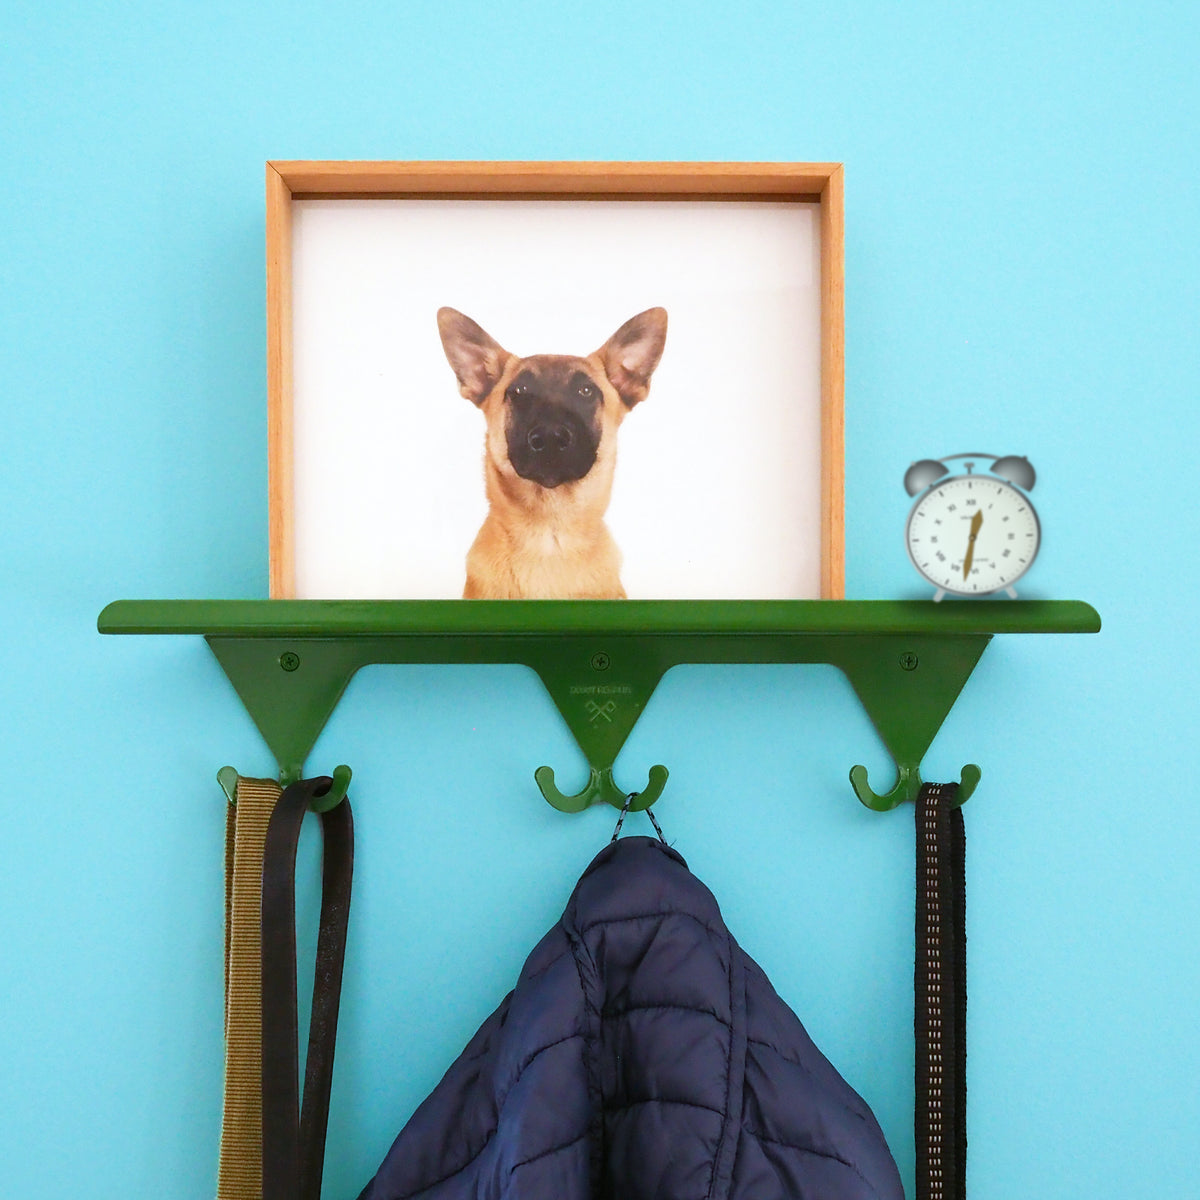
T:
12.32
